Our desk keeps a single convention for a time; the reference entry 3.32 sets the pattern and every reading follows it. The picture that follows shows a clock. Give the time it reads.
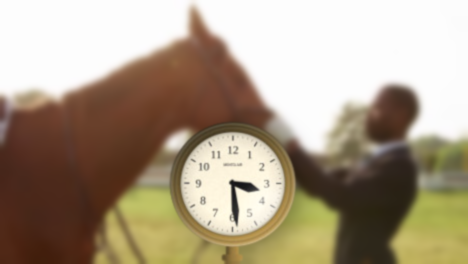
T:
3.29
